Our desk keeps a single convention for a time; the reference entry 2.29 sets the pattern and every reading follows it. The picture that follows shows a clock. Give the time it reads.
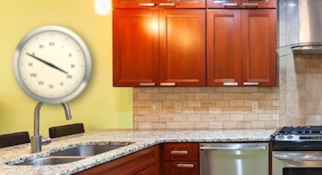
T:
3.49
